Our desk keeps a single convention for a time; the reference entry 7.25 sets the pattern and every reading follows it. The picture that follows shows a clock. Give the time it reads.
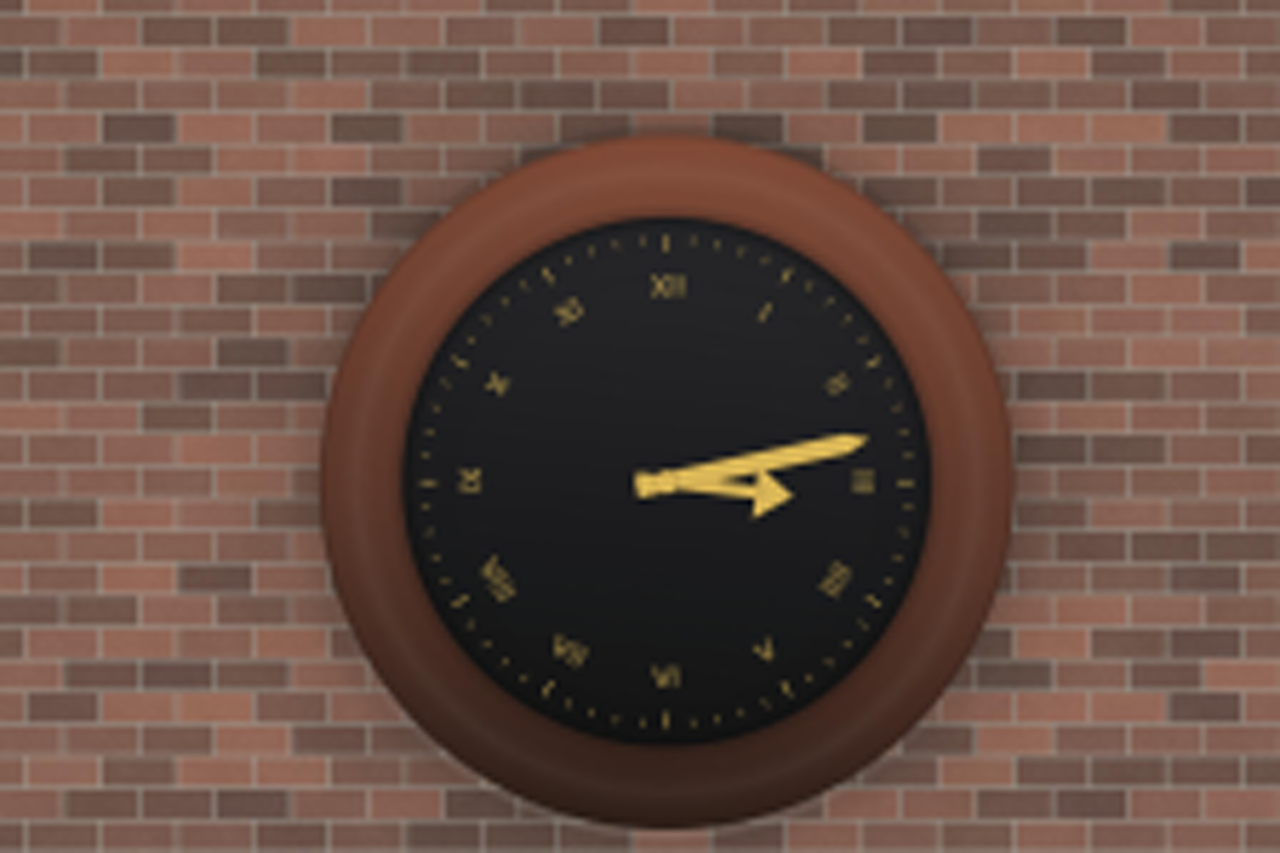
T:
3.13
